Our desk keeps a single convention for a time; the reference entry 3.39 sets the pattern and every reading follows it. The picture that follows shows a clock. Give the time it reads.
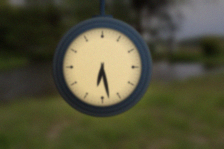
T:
6.28
